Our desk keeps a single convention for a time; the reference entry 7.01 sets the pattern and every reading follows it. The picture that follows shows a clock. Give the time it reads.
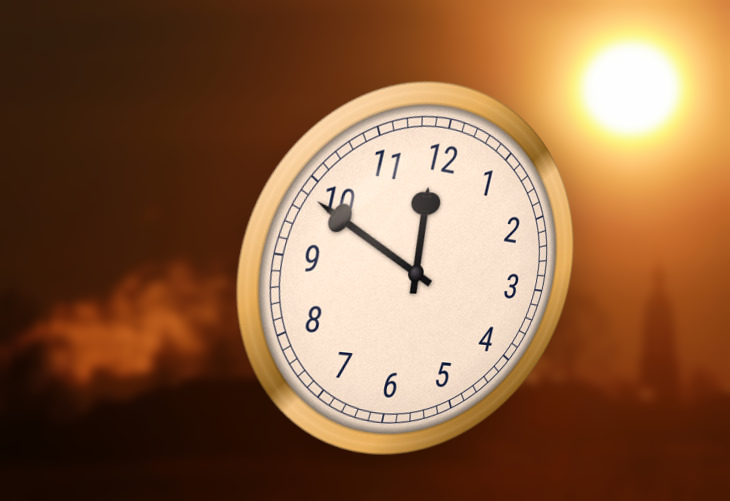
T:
11.49
